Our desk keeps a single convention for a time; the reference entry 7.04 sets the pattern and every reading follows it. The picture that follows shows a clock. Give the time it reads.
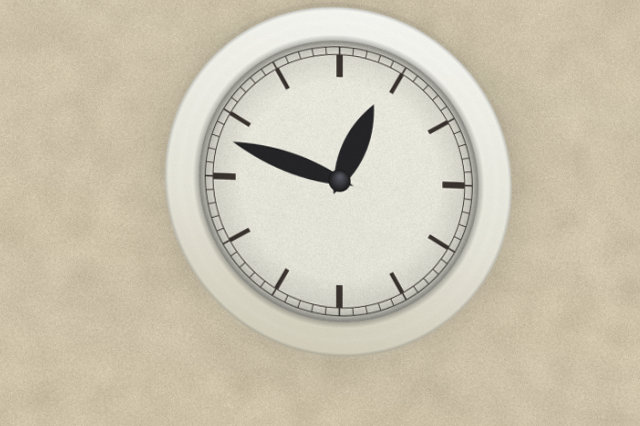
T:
12.48
